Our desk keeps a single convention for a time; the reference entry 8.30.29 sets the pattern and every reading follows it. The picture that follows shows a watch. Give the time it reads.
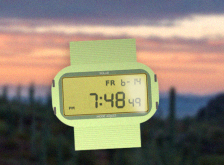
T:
7.48.49
